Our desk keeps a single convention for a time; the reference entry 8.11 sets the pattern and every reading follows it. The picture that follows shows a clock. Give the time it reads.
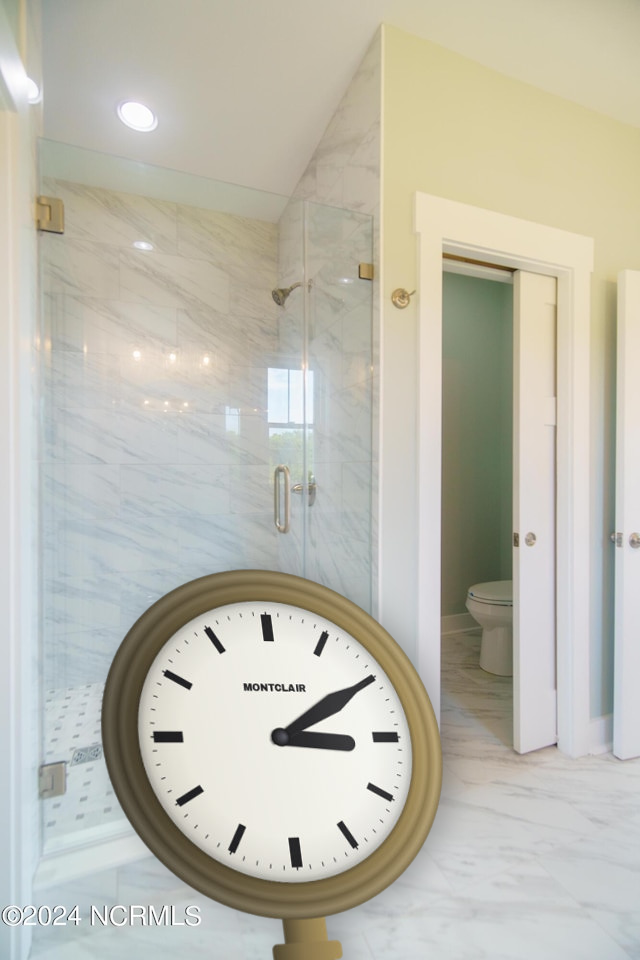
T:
3.10
